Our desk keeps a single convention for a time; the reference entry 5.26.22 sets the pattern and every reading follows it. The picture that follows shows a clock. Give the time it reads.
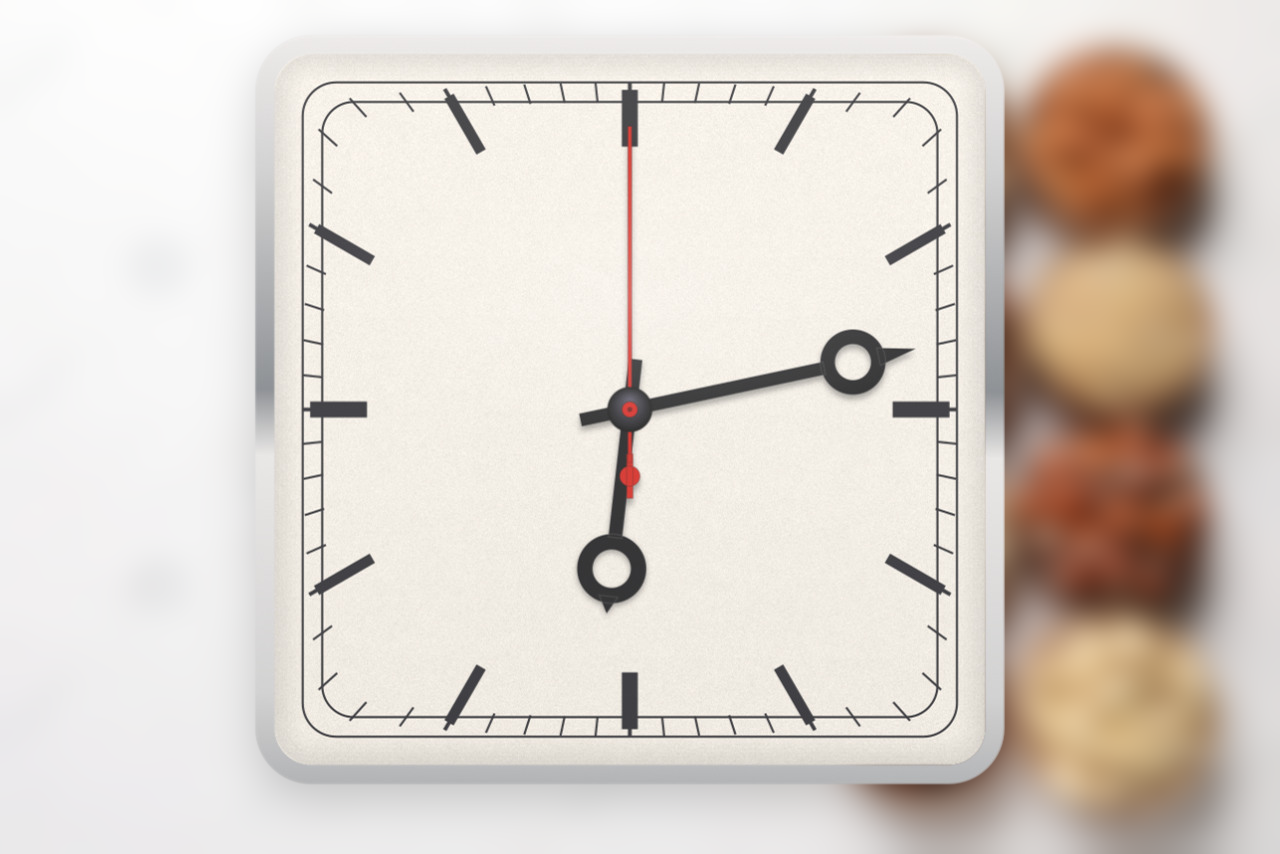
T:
6.13.00
